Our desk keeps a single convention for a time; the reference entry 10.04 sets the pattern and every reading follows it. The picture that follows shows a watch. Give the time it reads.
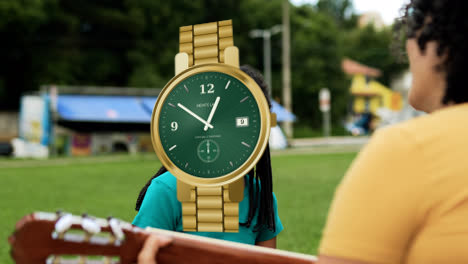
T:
12.51
